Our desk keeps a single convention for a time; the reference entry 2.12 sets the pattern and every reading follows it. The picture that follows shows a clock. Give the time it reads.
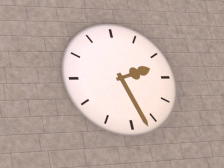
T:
2.27
